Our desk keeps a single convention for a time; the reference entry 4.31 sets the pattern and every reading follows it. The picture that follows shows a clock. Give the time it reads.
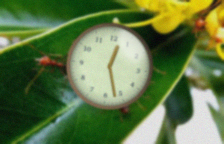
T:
12.27
